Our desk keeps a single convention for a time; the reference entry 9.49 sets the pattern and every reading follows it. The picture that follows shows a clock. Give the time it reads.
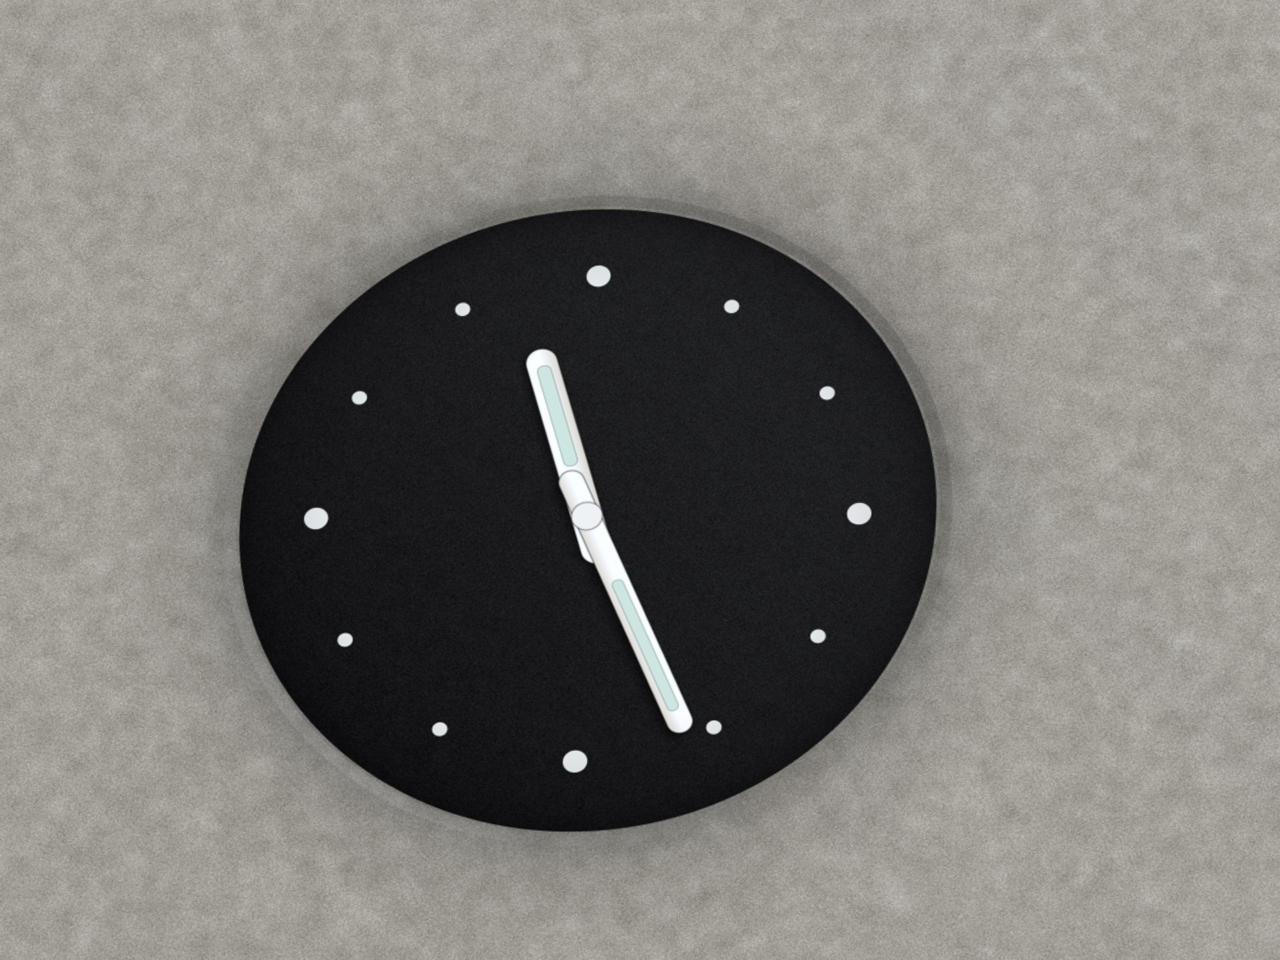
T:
11.26
